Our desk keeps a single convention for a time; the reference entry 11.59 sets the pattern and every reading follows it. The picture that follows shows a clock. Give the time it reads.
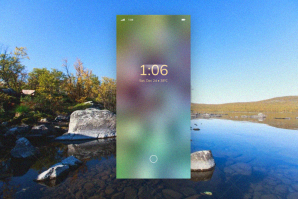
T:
1.06
